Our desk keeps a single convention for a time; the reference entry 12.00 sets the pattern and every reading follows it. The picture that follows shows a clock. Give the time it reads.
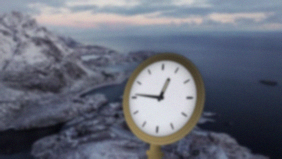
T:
12.46
